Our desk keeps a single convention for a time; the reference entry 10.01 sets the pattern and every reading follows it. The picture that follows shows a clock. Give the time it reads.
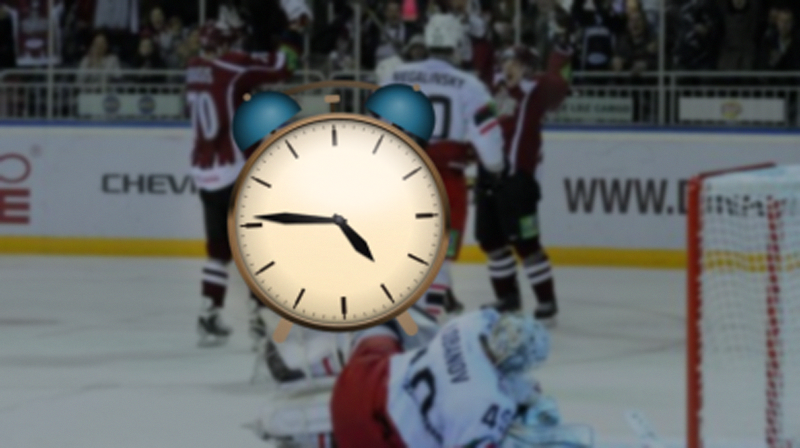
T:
4.46
